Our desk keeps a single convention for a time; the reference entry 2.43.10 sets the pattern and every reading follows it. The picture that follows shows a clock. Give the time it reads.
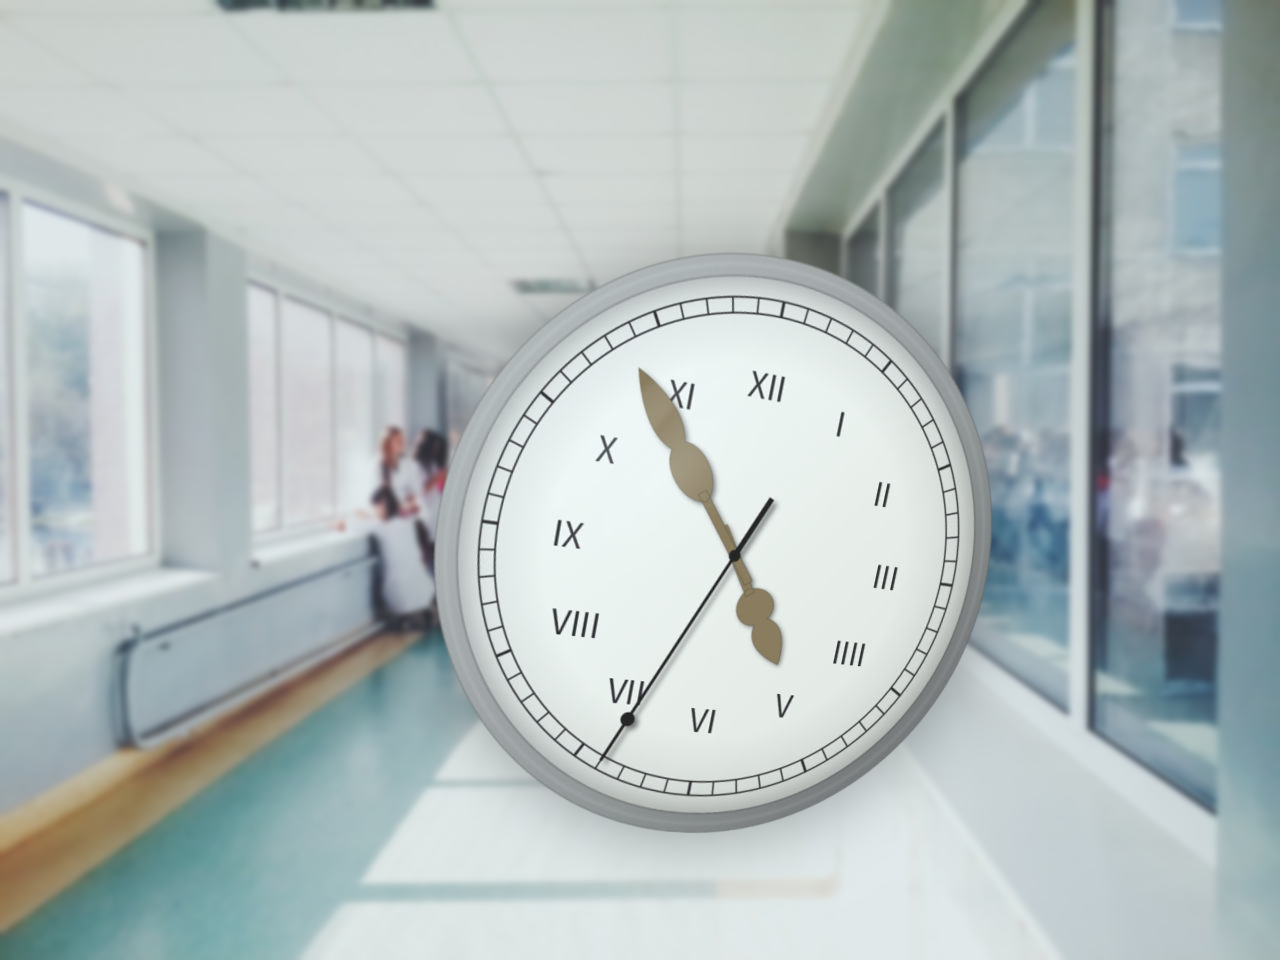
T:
4.53.34
